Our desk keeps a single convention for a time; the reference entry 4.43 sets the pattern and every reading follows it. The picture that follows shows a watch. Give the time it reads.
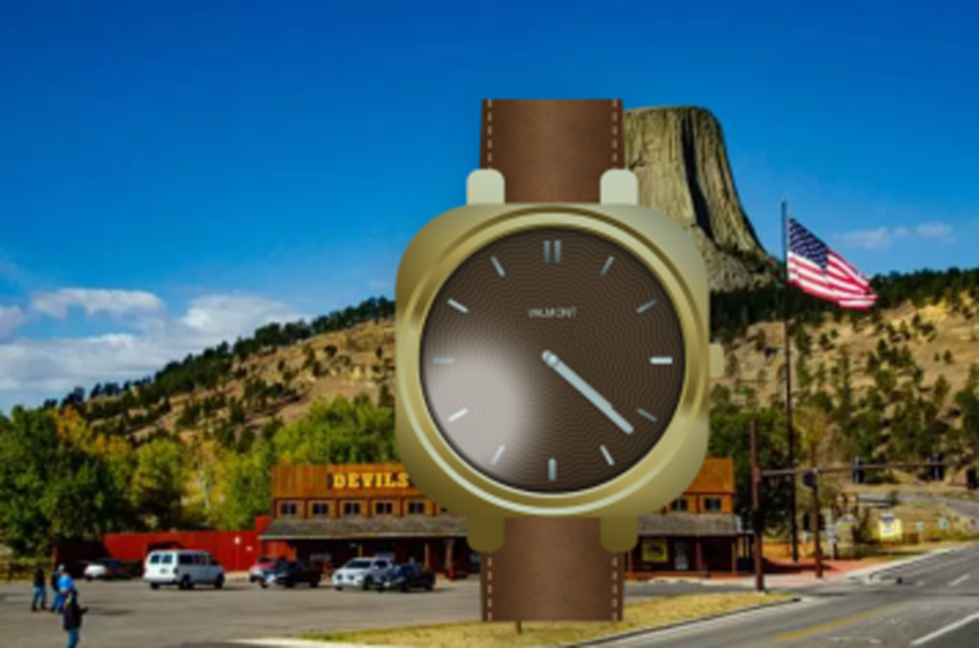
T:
4.22
